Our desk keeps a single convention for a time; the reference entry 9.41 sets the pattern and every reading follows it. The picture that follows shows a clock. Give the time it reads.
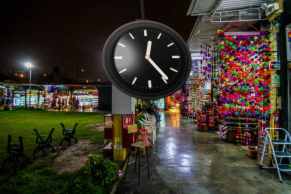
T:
12.24
